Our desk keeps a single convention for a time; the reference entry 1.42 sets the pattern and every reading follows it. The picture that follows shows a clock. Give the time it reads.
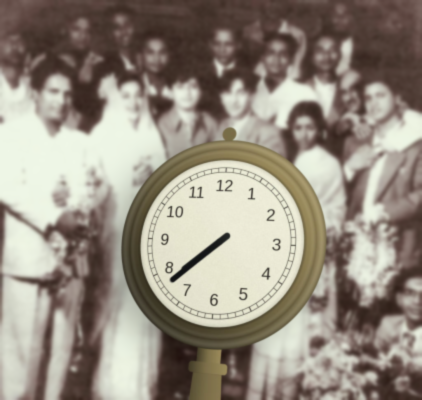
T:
7.38
